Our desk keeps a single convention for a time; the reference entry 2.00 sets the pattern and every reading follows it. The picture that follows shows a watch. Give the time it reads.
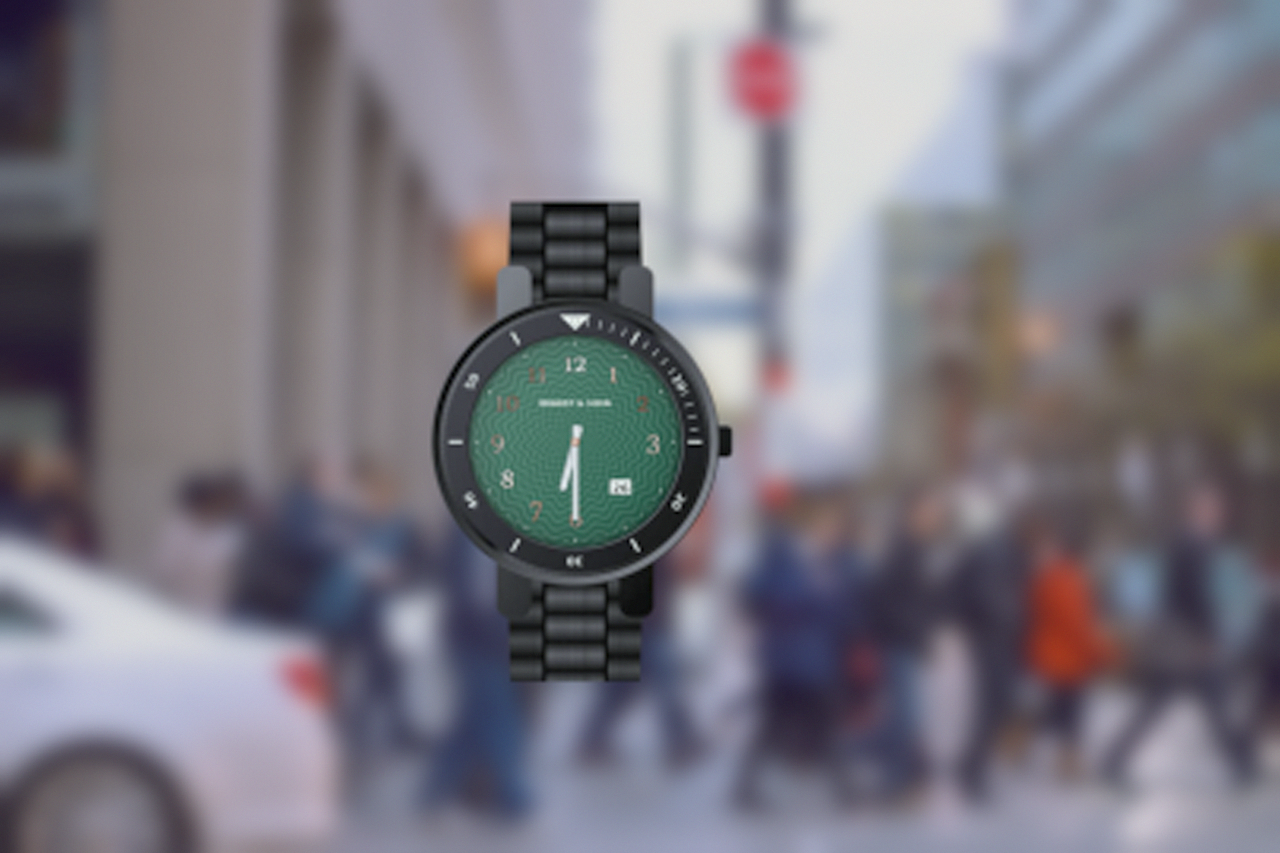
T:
6.30
